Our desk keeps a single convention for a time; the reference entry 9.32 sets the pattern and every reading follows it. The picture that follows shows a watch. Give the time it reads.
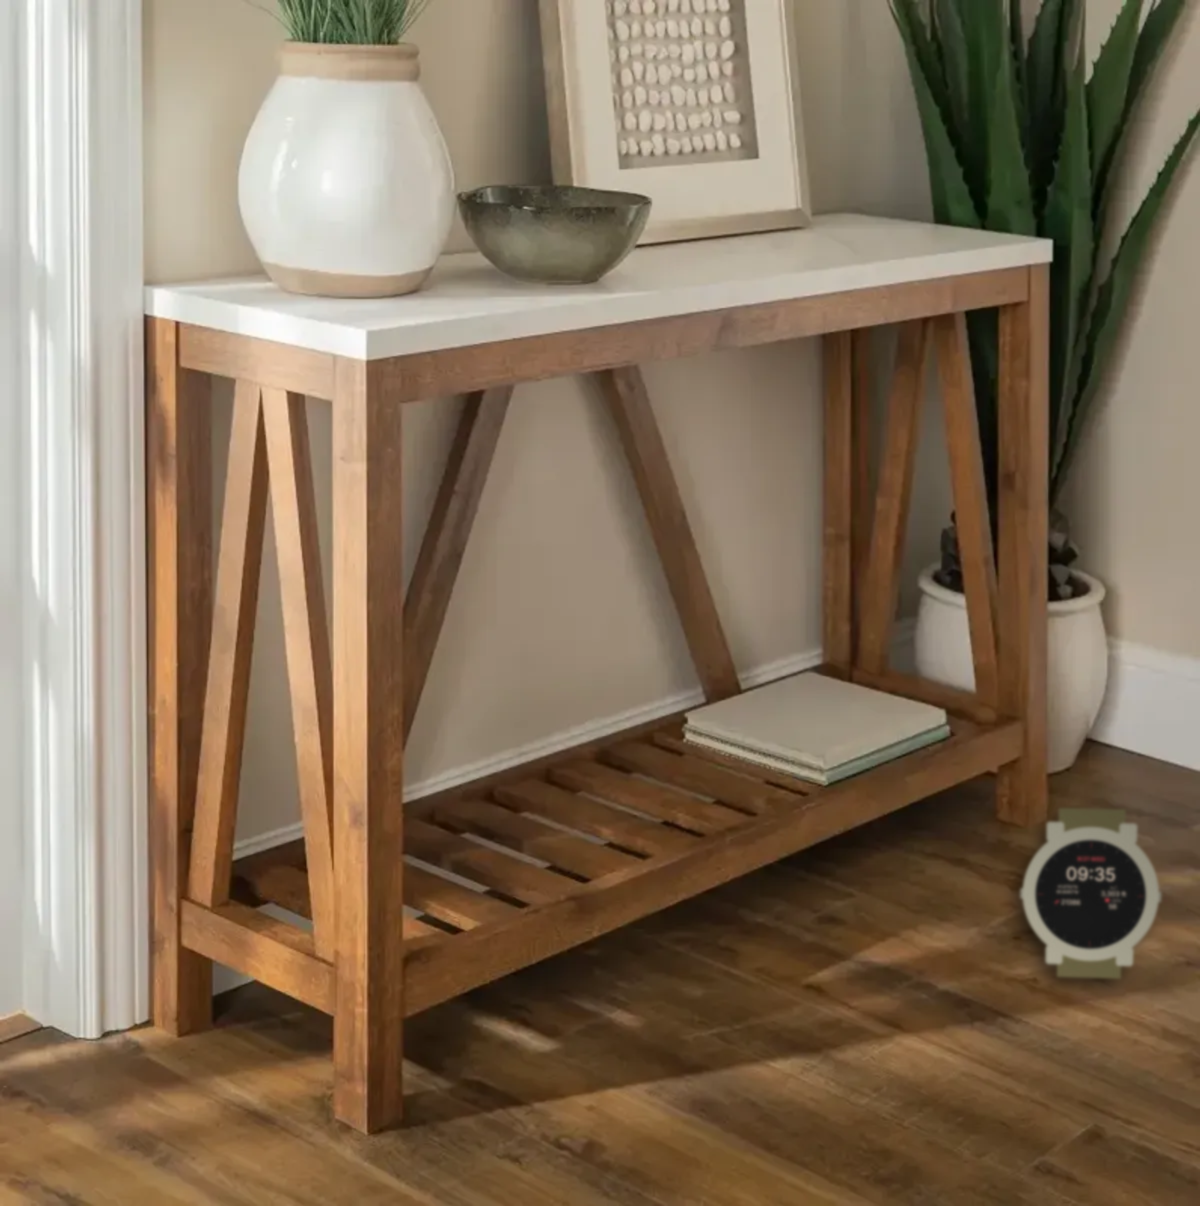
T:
9.35
